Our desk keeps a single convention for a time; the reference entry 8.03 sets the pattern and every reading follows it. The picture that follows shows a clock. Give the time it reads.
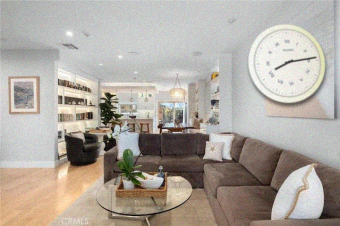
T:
8.14
